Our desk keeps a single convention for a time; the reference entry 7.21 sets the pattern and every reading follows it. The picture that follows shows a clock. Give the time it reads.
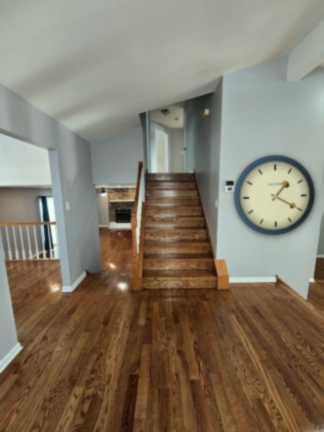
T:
1.20
